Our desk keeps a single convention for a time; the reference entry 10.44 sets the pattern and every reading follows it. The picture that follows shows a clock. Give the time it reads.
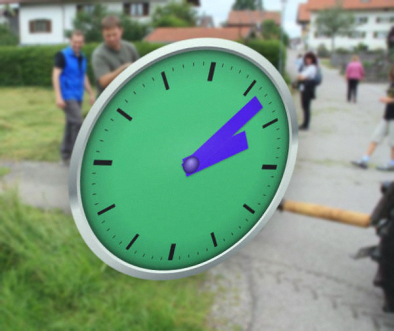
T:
2.07
